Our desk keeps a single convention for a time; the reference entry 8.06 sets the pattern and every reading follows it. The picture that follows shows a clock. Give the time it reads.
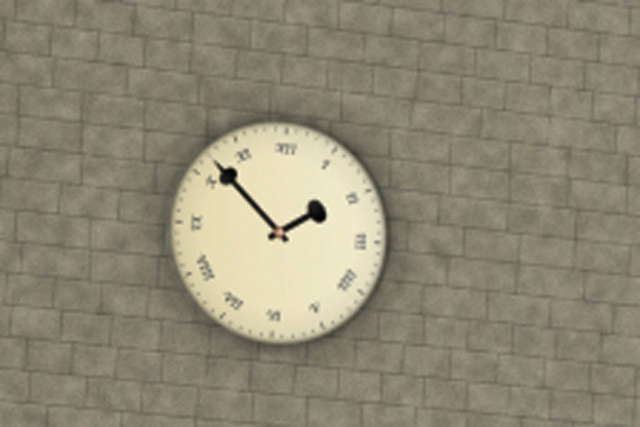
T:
1.52
